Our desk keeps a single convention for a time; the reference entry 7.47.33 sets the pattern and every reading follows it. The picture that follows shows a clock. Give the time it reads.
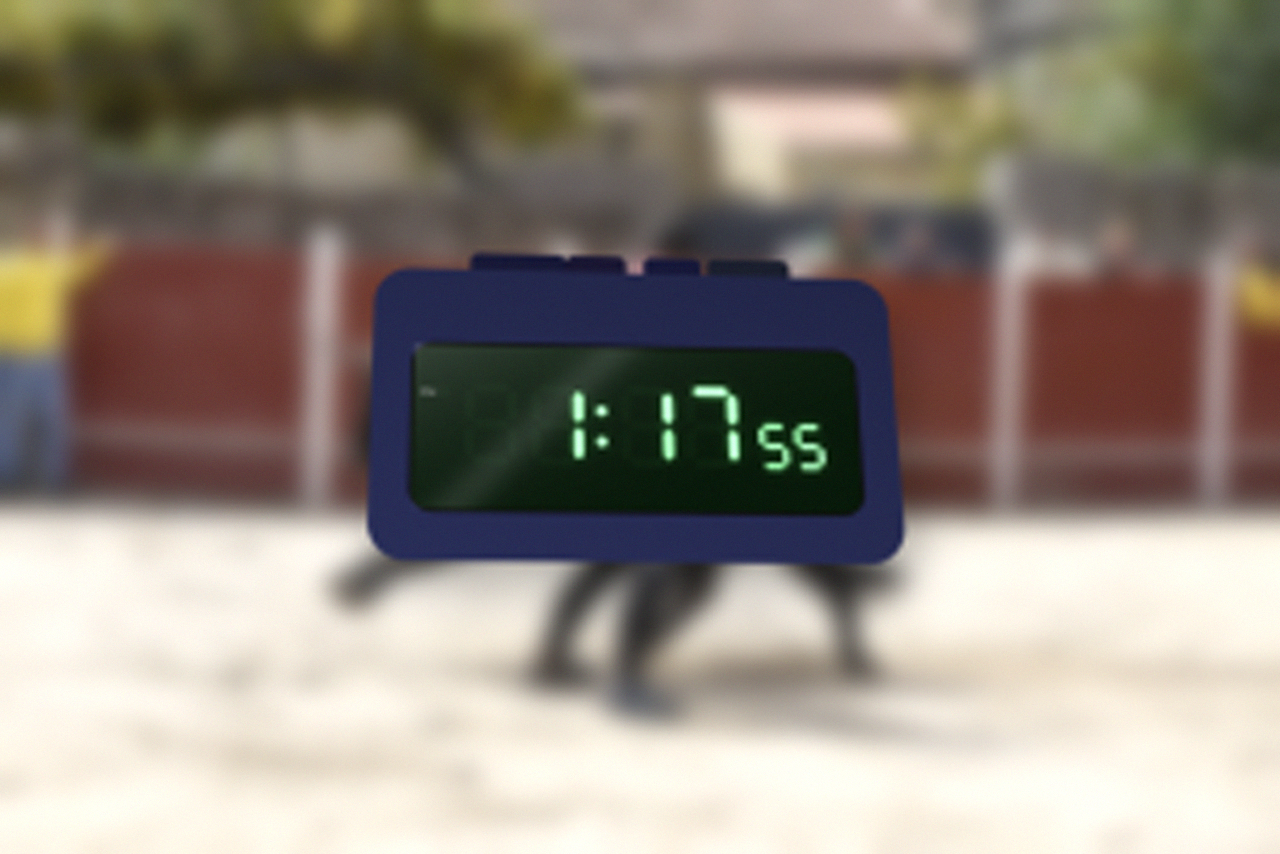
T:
1.17.55
